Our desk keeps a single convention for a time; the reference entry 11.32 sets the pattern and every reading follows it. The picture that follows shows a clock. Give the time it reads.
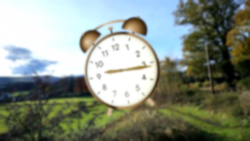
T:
9.16
